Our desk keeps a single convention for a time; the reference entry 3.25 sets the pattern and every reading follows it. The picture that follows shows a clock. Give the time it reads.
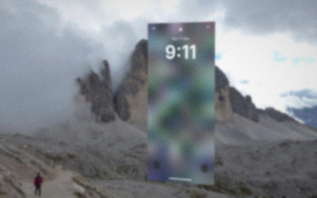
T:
9.11
